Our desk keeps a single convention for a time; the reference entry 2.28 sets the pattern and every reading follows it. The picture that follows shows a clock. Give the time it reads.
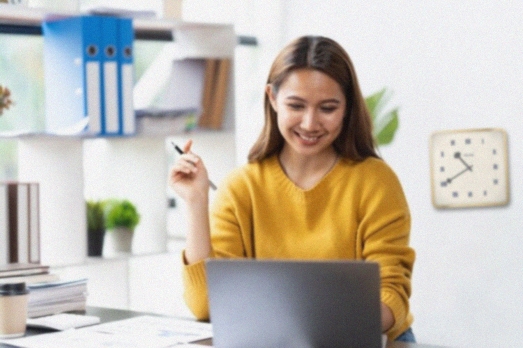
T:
10.40
